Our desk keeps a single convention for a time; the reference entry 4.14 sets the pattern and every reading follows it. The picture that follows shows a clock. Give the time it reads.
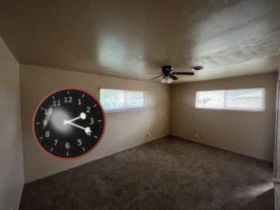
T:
2.19
